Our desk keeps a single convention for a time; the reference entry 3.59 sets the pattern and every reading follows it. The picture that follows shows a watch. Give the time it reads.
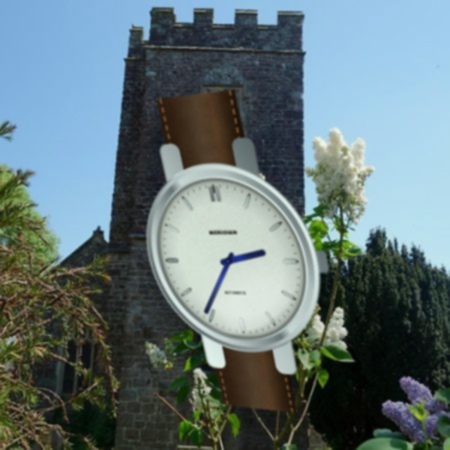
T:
2.36
